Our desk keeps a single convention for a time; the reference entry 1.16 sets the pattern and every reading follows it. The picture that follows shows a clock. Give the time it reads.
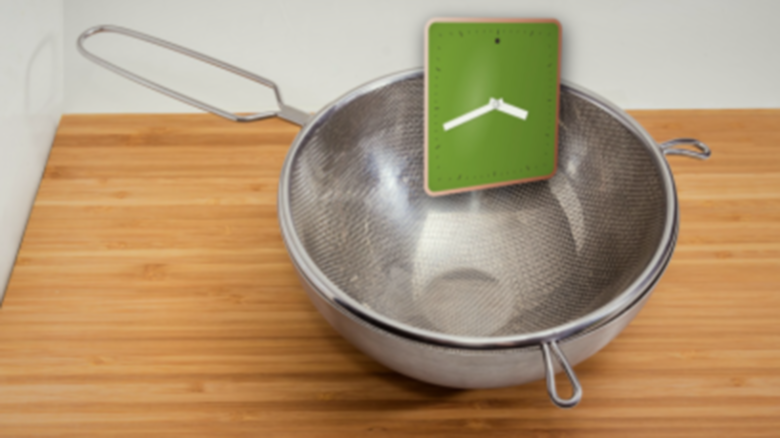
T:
3.42
